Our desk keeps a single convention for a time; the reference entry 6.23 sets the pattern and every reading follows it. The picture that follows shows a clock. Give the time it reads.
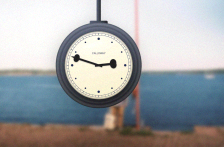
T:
2.48
